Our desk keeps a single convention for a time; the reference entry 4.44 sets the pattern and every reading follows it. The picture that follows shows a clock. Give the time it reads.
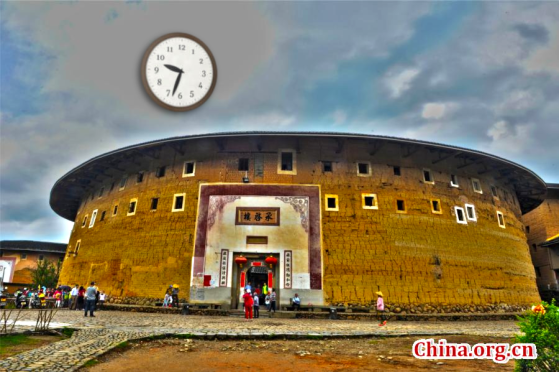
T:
9.33
